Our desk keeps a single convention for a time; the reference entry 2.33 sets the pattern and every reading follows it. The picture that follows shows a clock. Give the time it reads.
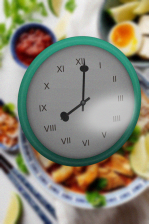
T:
8.01
